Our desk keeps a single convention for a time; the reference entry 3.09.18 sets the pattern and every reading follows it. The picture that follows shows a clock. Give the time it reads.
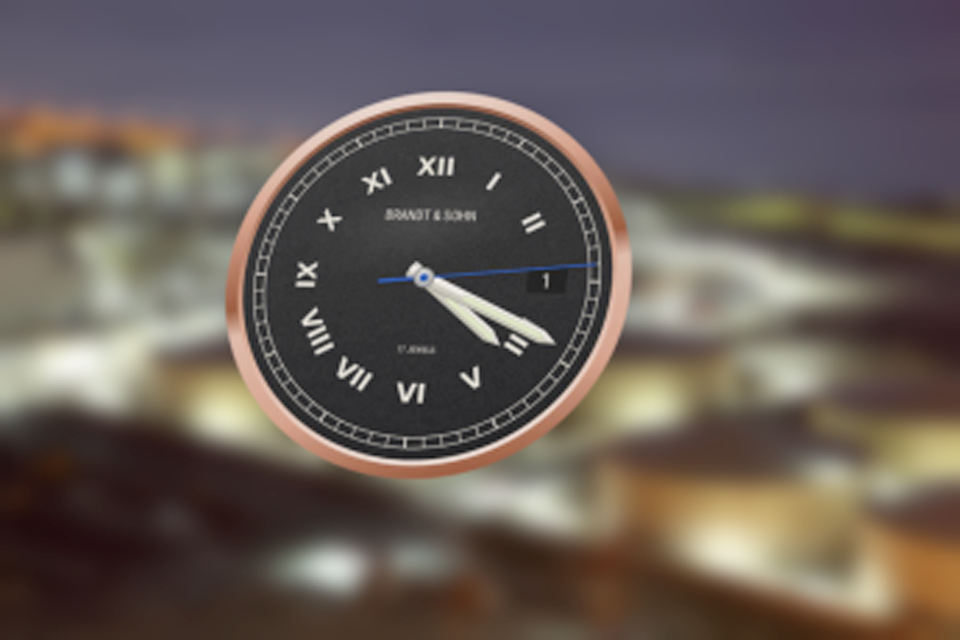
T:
4.19.14
